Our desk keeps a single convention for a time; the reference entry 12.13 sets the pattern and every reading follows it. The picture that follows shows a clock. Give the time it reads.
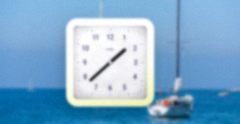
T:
1.38
